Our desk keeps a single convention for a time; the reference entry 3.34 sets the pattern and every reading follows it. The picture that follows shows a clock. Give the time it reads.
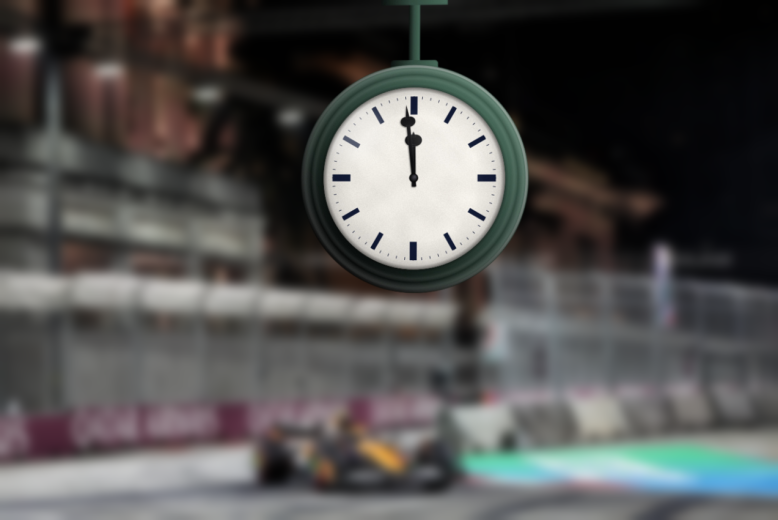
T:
11.59
